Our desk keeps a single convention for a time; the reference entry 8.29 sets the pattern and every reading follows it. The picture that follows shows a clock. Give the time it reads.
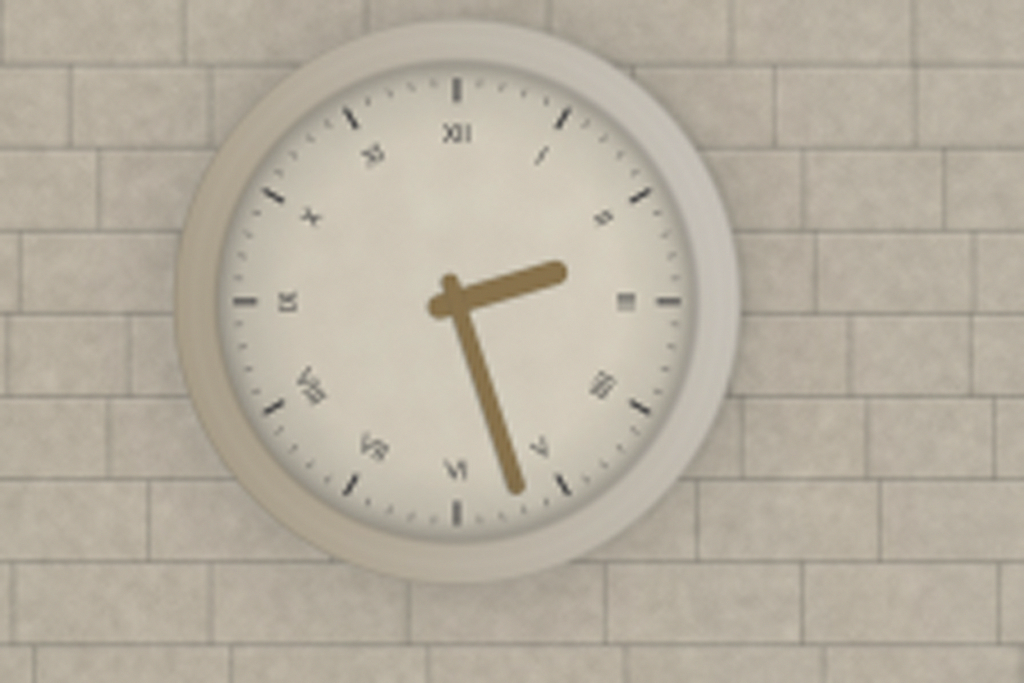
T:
2.27
